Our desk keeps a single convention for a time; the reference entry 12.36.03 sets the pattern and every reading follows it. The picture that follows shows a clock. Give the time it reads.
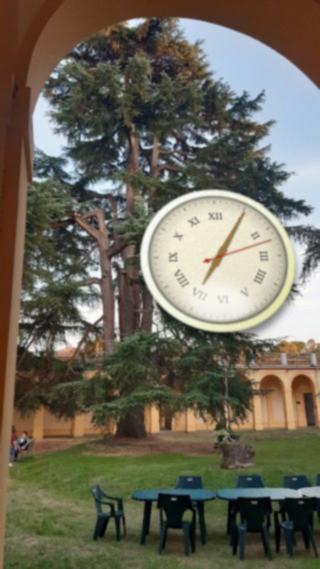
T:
7.05.12
